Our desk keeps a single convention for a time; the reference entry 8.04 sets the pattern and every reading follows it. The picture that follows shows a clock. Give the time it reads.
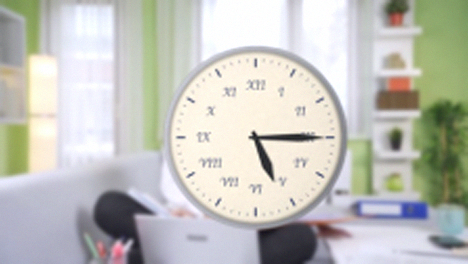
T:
5.15
